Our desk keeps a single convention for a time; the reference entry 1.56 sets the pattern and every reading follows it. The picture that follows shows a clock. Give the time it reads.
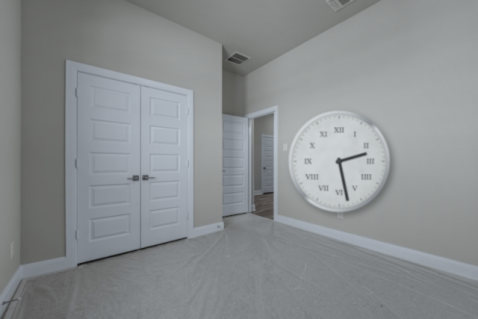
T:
2.28
